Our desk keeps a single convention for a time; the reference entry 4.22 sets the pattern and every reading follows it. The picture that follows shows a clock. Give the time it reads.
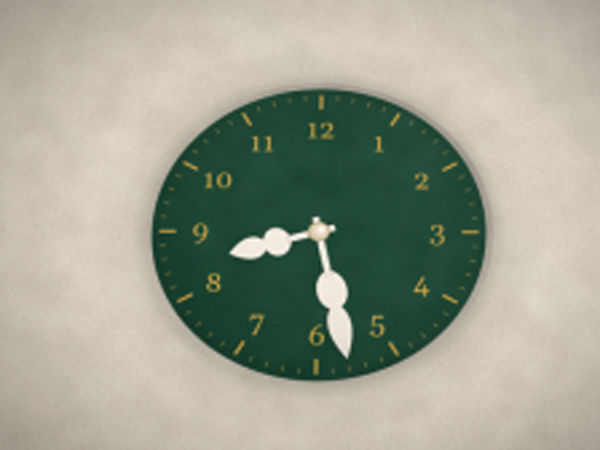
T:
8.28
